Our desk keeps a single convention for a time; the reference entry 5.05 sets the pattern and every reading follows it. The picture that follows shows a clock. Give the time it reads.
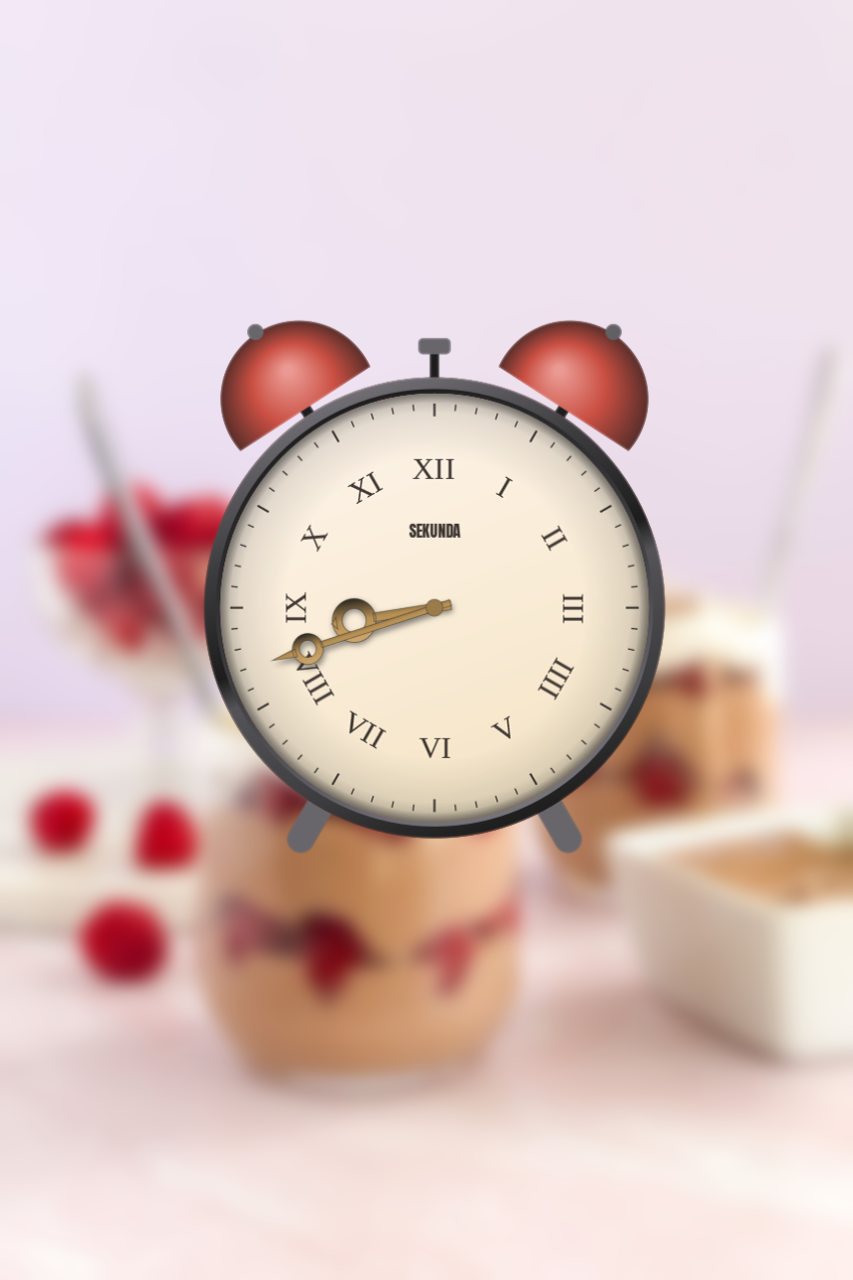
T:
8.42
